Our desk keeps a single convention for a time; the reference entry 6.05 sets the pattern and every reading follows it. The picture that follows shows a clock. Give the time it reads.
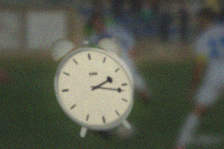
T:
2.17
